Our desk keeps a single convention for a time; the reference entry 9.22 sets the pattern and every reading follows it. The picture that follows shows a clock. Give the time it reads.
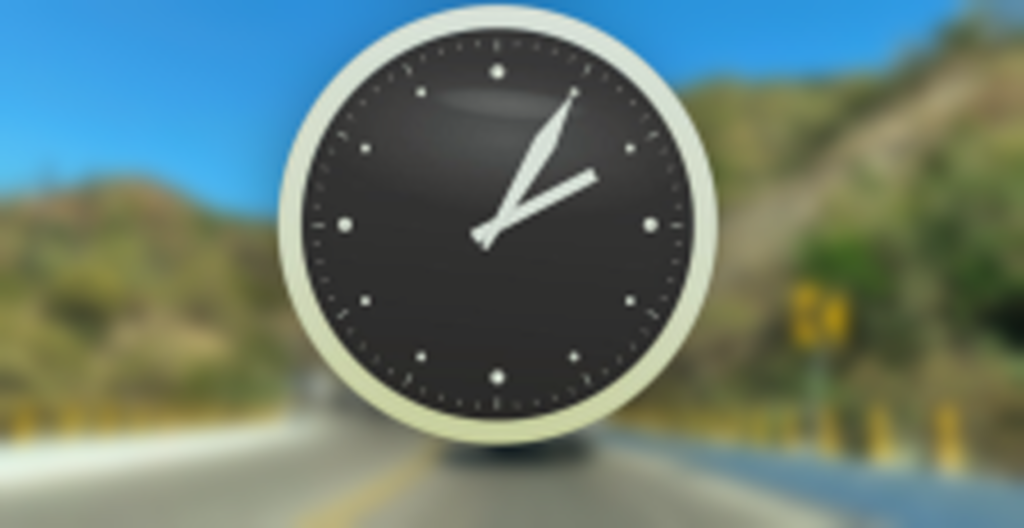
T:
2.05
